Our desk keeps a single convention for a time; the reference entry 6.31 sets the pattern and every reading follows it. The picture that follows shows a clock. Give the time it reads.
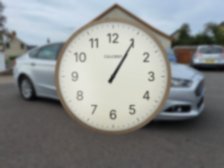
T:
1.05
